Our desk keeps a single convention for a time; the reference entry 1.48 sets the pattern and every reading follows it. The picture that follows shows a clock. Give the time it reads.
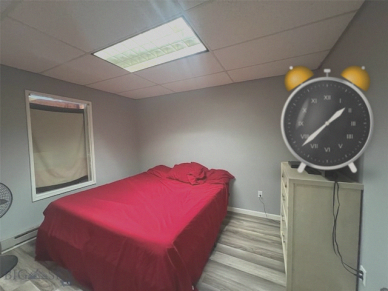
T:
1.38
